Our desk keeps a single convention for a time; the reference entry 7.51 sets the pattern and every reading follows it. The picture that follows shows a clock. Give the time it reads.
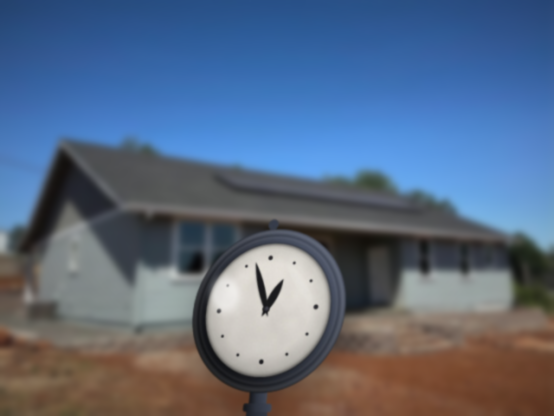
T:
12.57
